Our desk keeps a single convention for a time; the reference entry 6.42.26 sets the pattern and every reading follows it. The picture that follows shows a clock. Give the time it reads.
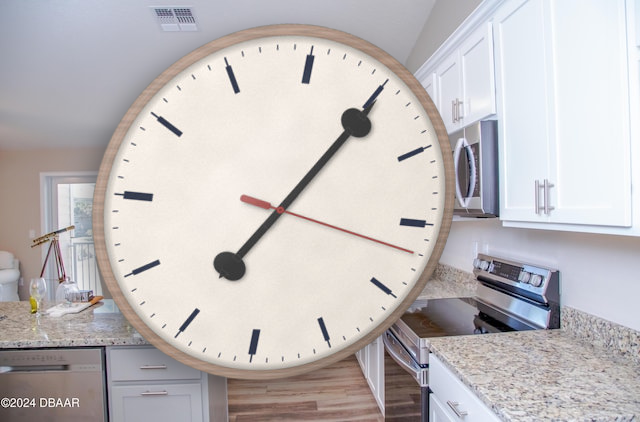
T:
7.05.17
